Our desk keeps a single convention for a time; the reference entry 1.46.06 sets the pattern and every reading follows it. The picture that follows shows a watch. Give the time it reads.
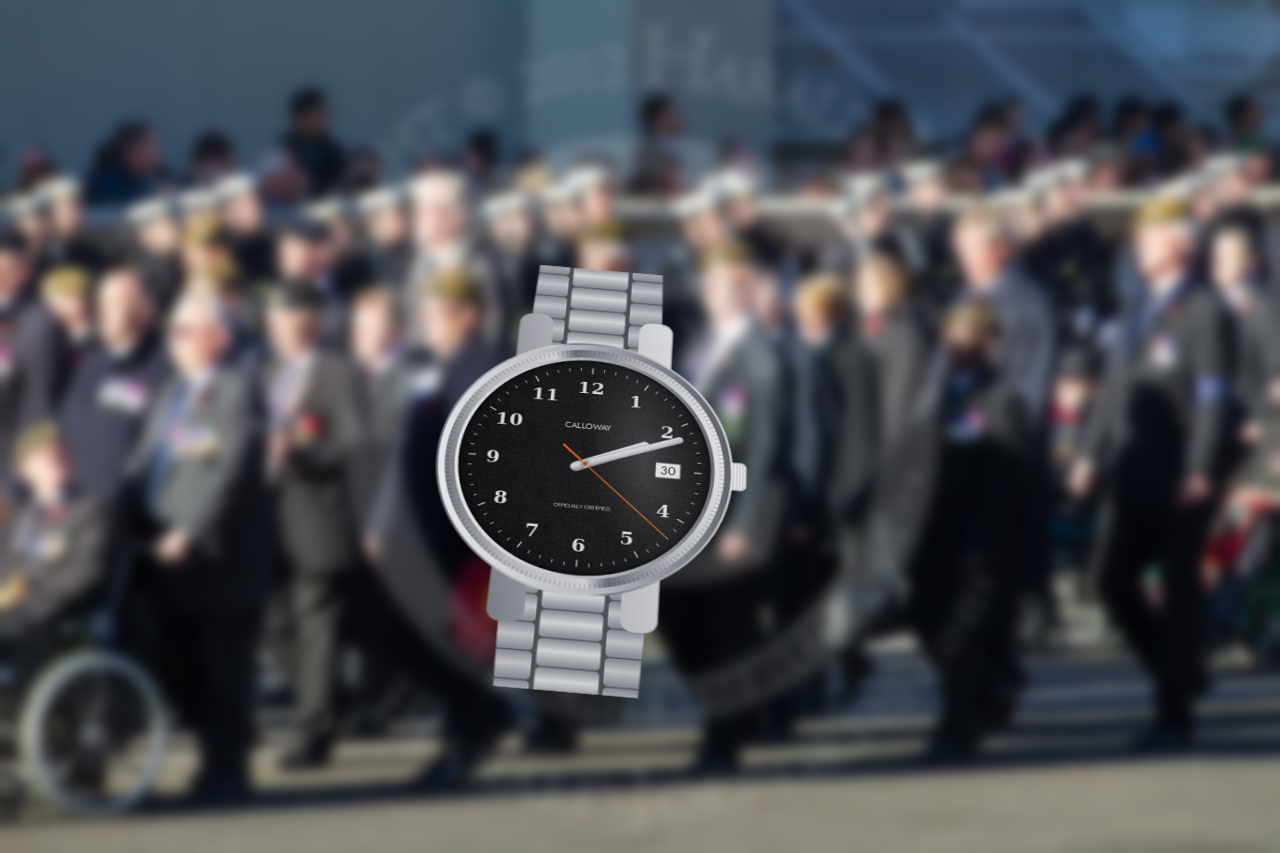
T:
2.11.22
